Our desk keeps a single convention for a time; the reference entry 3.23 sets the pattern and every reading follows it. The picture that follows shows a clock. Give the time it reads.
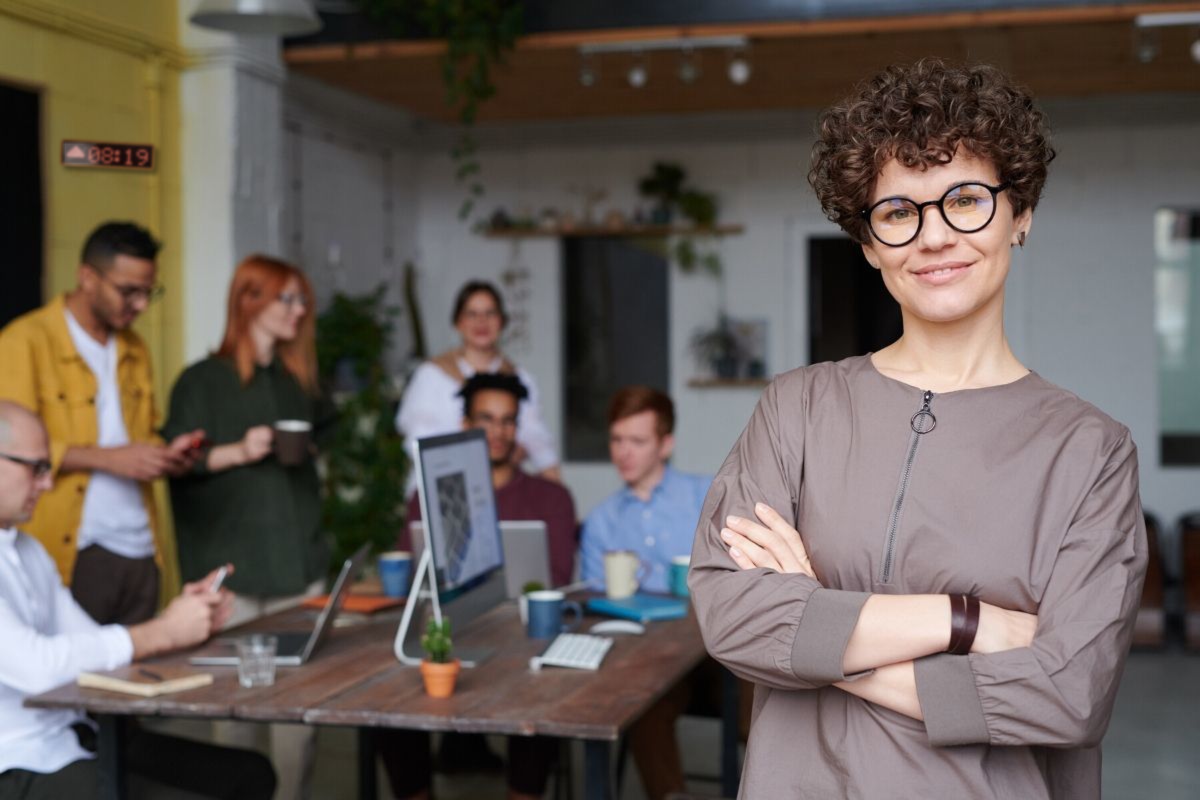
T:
8.19
